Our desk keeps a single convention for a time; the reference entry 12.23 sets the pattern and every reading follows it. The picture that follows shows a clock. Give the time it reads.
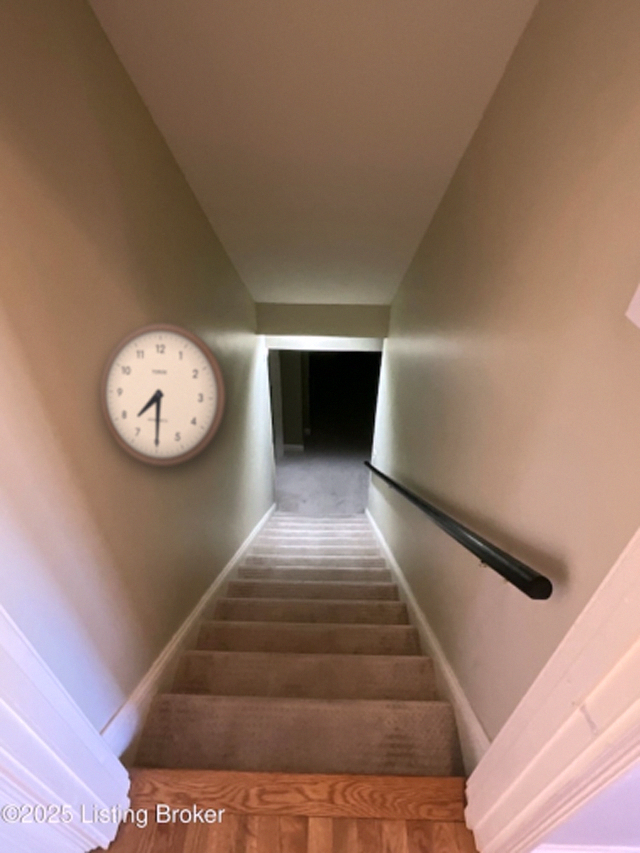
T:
7.30
